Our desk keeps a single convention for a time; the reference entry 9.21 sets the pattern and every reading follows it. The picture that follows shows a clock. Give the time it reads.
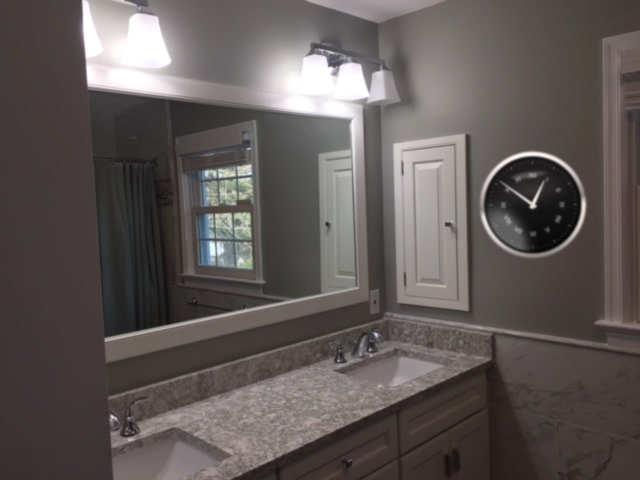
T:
12.51
